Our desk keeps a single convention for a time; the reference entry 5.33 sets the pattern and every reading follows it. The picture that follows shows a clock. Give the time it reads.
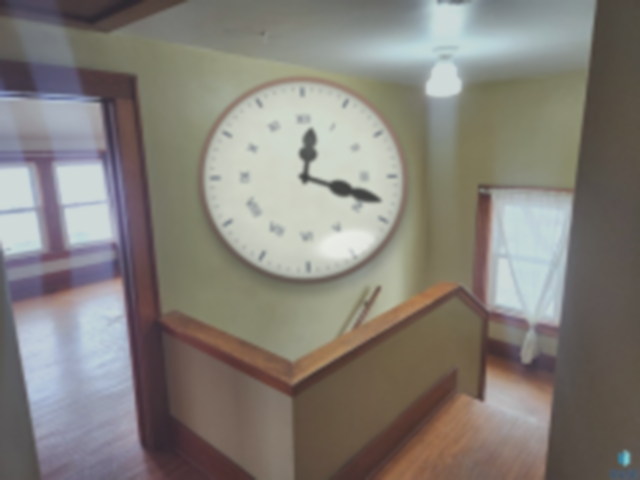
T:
12.18
